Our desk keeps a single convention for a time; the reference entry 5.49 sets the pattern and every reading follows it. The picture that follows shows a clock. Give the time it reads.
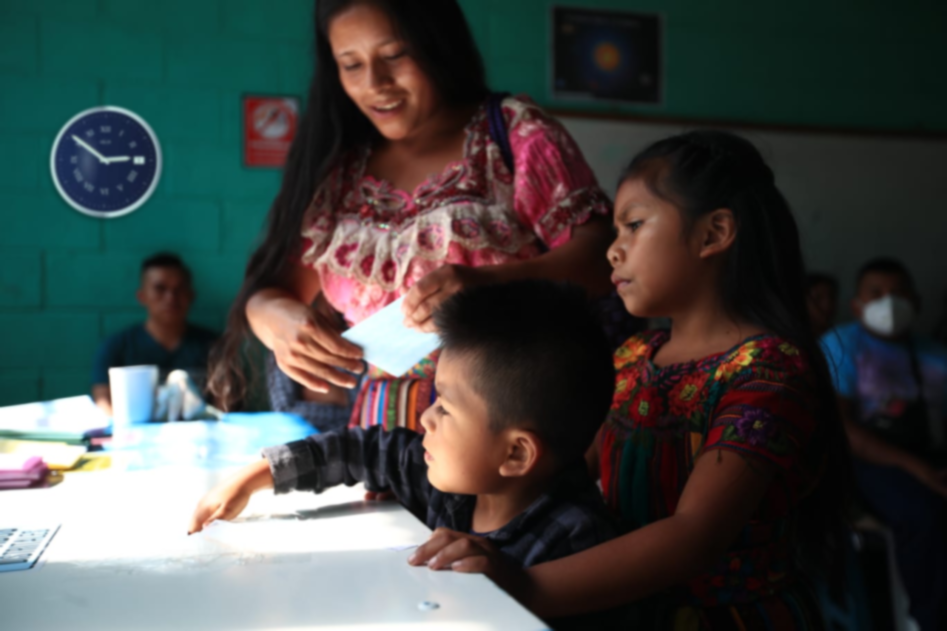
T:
2.51
